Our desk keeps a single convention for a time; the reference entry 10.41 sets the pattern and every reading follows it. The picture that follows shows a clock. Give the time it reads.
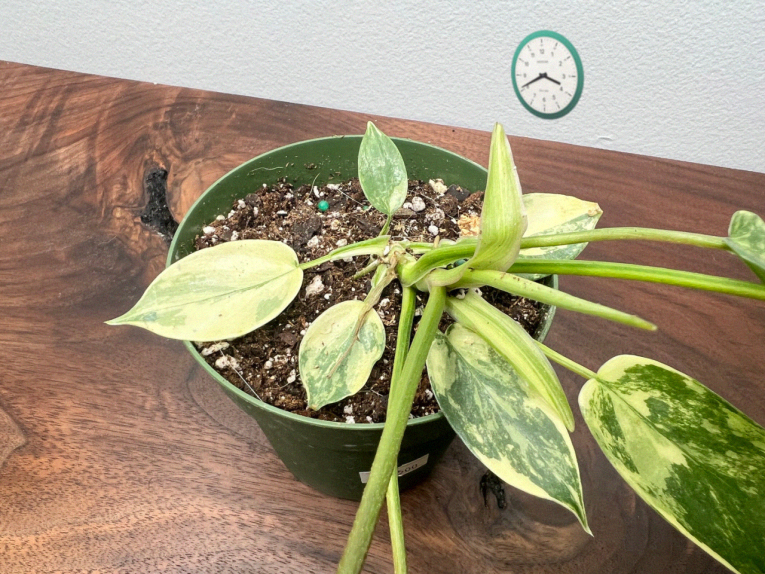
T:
3.41
